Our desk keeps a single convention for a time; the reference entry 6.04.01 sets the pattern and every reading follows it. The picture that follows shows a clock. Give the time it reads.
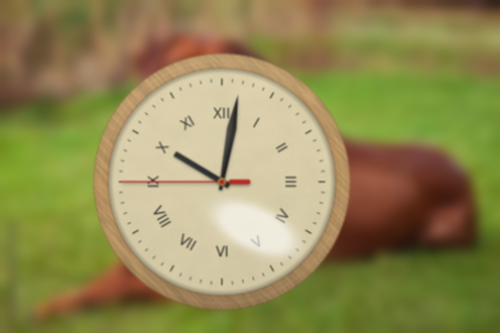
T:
10.01.45
